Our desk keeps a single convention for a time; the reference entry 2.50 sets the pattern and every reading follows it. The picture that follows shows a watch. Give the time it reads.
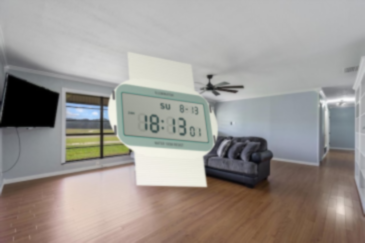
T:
18.13
